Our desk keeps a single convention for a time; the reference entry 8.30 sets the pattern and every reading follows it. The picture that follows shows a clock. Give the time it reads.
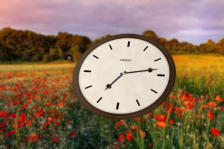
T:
7.13
